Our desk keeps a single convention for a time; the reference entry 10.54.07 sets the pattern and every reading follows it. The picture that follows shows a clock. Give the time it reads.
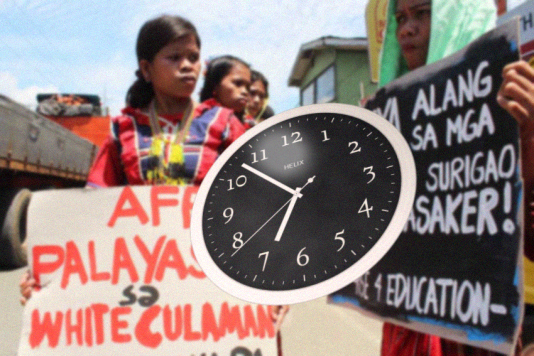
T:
6.52.39
